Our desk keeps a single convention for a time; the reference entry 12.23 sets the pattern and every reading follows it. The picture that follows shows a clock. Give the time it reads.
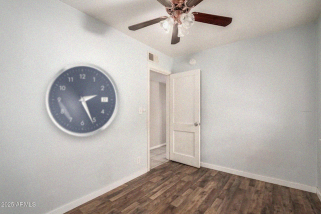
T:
2.26
